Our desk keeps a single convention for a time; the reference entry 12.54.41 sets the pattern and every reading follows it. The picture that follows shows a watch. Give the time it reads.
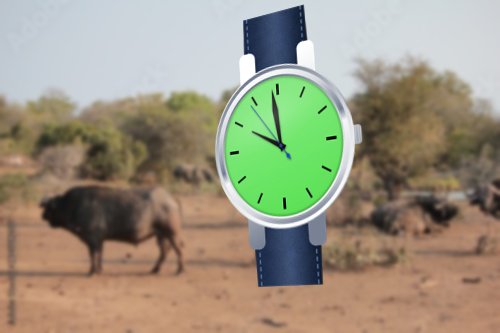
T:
9.58.54
